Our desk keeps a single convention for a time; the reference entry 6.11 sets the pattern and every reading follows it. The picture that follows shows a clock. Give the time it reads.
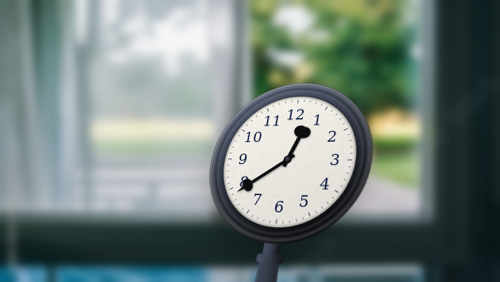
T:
12.39
